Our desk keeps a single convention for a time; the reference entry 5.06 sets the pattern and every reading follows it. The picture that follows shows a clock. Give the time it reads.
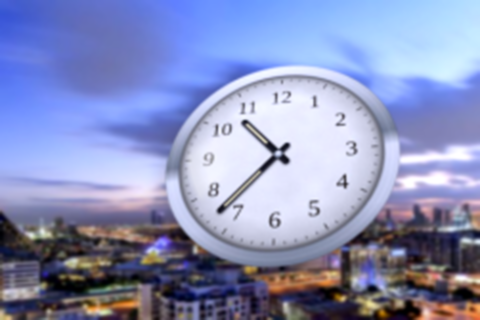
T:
10.37
